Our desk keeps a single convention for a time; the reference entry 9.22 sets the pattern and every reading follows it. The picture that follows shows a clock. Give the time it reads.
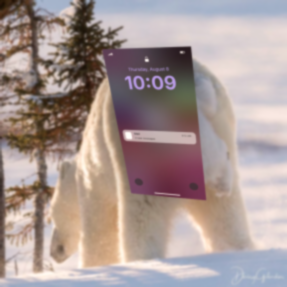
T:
10.09
